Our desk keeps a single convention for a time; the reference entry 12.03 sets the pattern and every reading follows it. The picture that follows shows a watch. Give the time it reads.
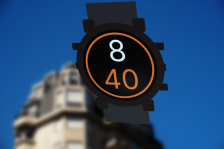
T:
8.40
